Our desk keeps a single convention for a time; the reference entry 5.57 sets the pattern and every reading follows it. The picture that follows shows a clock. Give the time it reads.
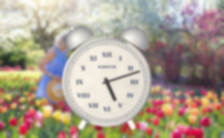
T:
5.12
